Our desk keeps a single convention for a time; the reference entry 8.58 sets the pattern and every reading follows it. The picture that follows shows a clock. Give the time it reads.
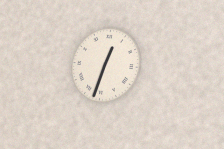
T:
12.32
